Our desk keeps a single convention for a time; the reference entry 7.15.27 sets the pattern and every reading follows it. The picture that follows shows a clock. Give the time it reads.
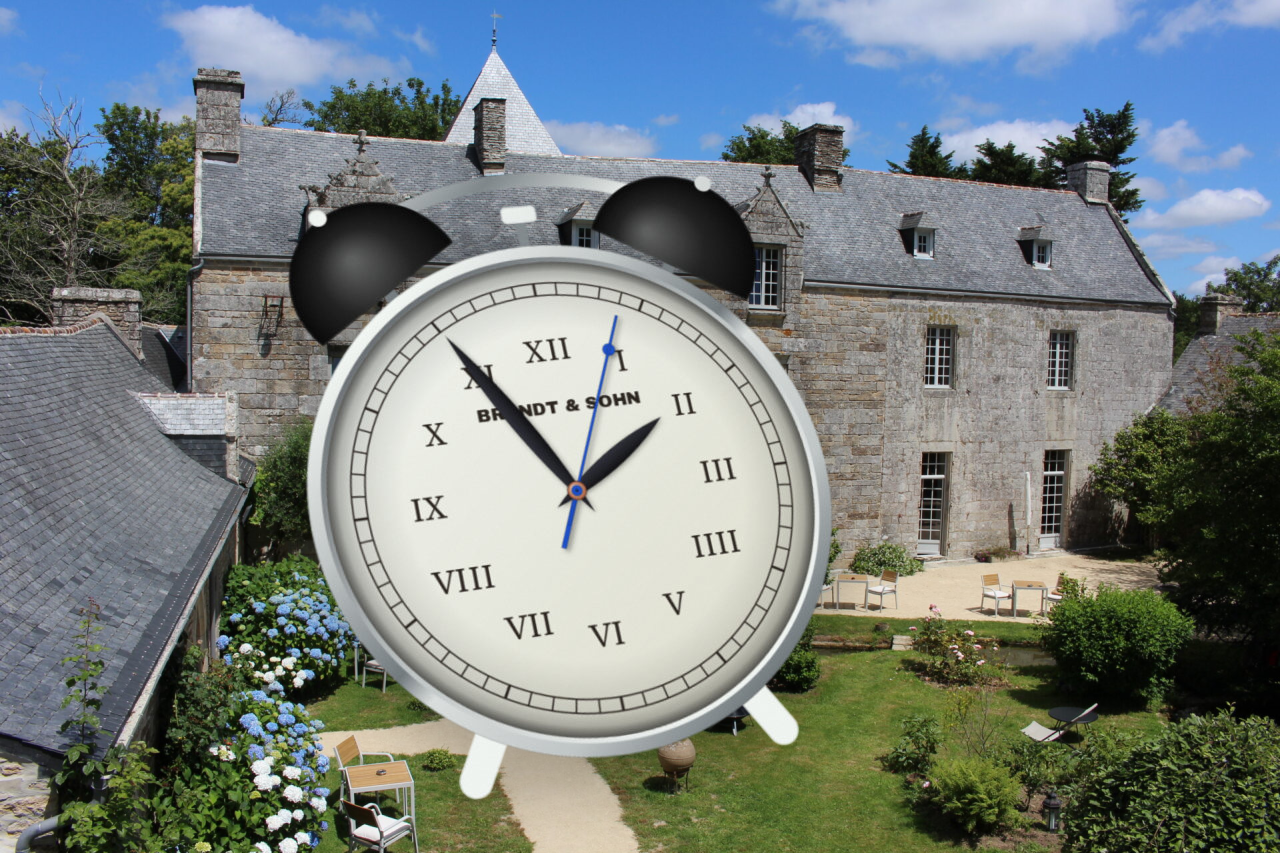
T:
1.55.04
